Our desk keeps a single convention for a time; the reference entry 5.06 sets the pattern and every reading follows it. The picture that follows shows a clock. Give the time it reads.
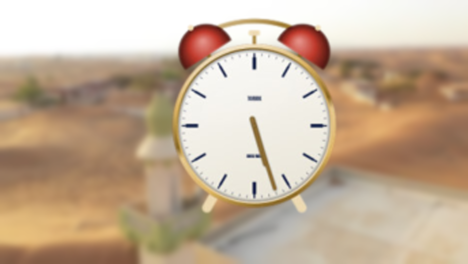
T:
5.27
